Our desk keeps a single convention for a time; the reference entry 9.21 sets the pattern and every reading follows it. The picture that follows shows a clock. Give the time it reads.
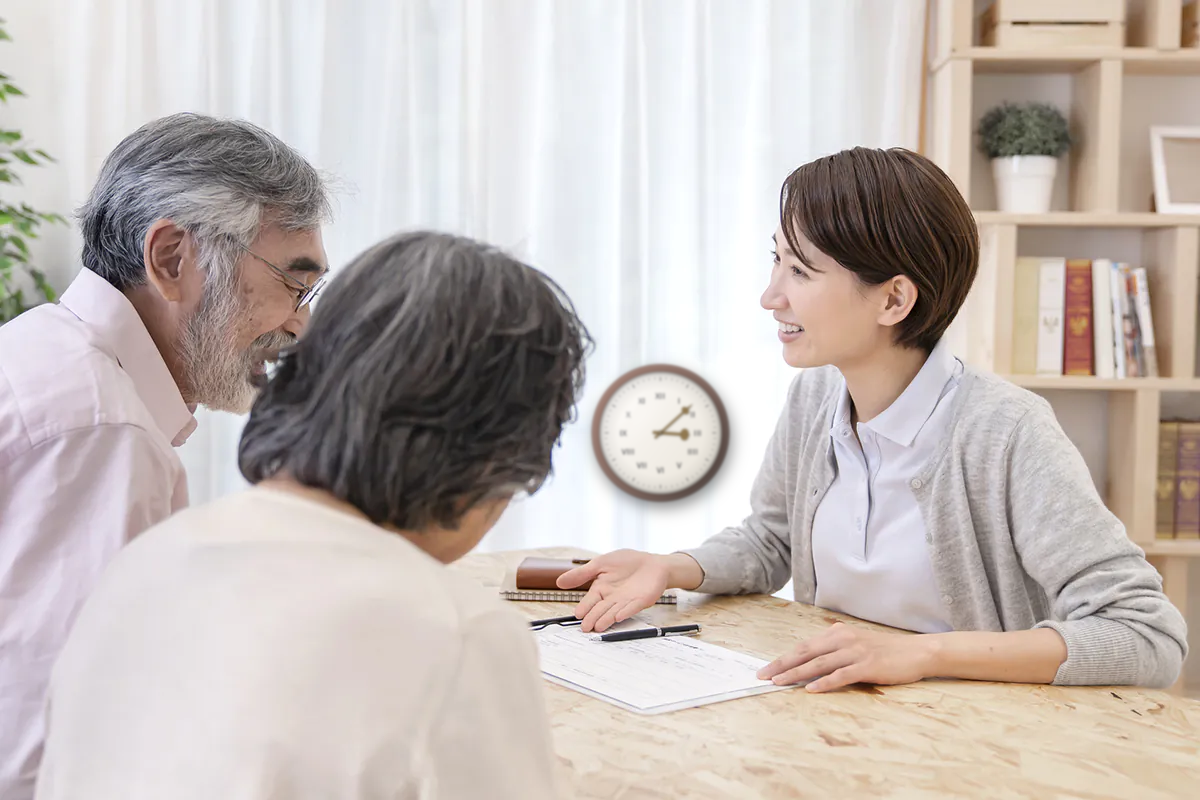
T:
3.08
